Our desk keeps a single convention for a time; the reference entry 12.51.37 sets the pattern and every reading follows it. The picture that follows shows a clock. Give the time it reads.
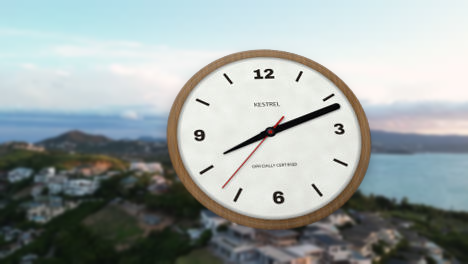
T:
8.11.37
